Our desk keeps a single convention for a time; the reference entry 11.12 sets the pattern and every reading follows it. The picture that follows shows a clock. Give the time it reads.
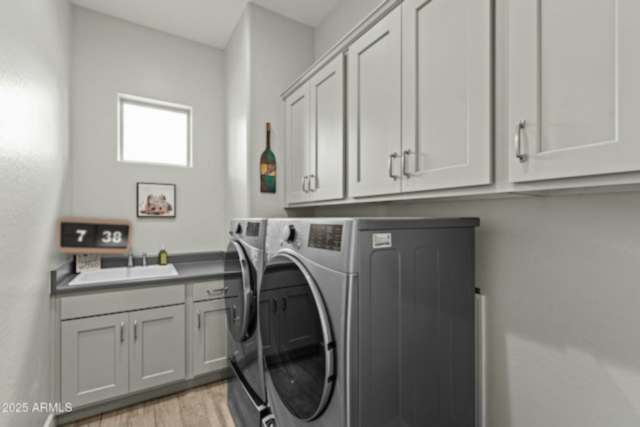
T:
7.38
